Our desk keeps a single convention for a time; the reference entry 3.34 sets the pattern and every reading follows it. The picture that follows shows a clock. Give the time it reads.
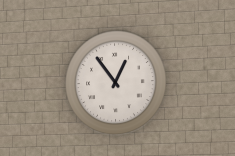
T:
12.54
